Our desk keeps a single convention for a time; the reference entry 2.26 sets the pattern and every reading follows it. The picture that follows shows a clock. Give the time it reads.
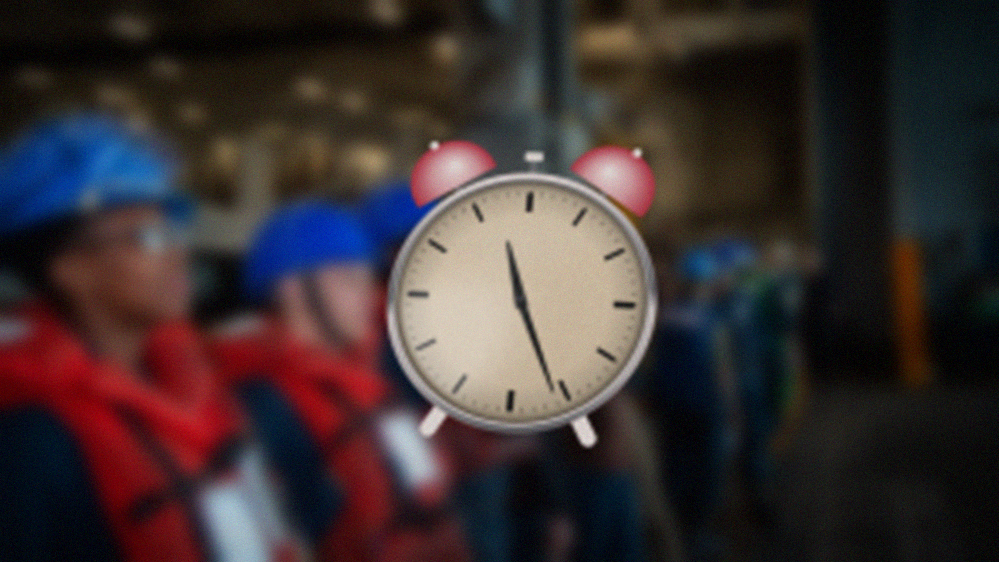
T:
11.26
